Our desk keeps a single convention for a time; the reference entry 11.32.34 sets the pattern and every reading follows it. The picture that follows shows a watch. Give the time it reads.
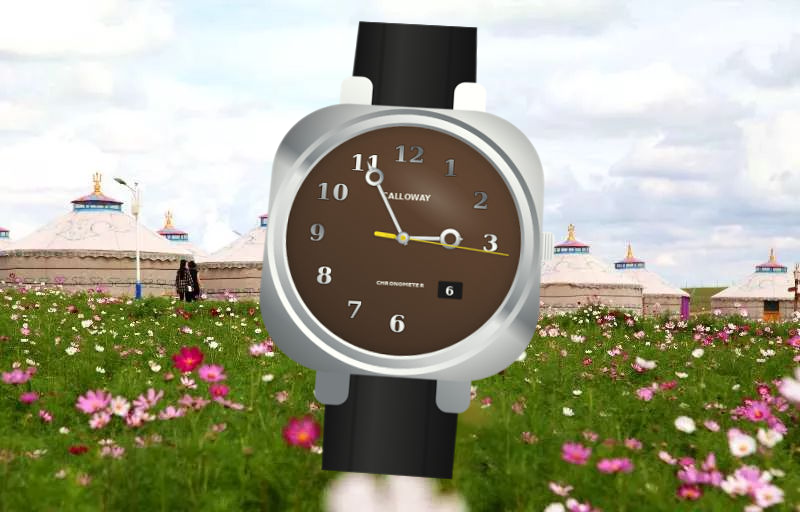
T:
2.55.16
